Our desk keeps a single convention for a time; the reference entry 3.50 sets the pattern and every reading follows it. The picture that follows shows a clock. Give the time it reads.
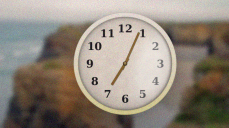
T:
7.04
